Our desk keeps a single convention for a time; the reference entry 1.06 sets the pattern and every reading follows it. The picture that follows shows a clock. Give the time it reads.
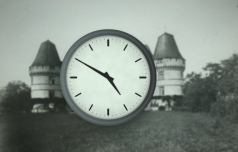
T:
4.50
